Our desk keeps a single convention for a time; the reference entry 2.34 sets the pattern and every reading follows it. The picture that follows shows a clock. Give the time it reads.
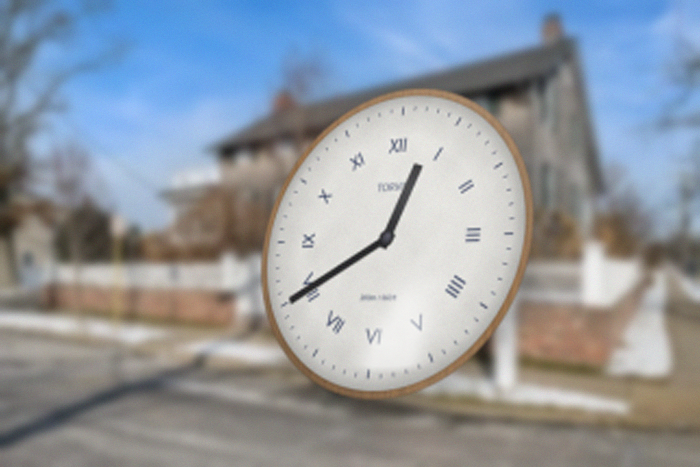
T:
12.40
